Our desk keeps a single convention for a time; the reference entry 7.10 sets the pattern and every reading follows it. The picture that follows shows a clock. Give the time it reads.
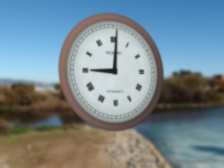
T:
9.01
